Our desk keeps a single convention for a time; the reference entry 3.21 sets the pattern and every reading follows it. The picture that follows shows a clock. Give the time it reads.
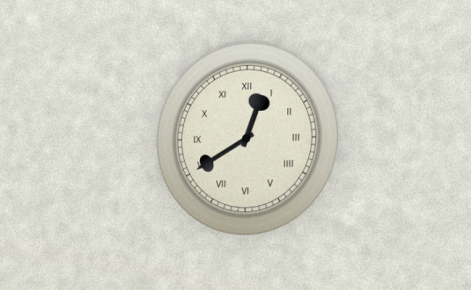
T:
12.40
